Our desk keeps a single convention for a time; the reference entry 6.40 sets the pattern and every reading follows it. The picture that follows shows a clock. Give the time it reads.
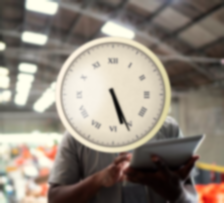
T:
5.26
